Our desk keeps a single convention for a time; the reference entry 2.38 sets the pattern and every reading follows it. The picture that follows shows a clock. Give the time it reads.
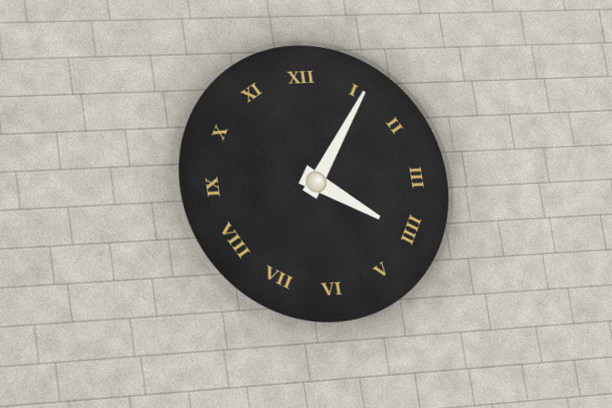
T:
4.06
